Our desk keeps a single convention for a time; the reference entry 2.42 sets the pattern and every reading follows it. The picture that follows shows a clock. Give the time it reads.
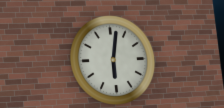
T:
6.02
